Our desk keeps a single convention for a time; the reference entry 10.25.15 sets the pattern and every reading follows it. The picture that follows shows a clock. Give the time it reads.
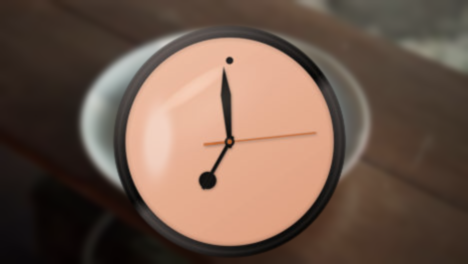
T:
6.59.14
